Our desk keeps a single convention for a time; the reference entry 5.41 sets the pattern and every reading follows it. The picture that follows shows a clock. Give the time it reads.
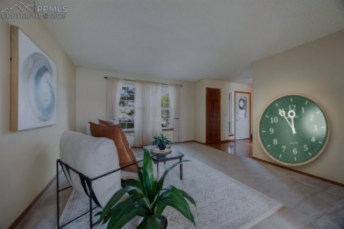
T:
11.55
